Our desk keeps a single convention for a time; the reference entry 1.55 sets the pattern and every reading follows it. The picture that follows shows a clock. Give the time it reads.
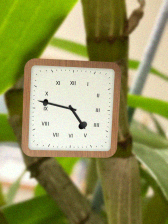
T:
4.47
